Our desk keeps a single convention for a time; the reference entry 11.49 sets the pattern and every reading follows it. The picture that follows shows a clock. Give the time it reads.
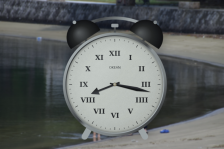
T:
8.17
